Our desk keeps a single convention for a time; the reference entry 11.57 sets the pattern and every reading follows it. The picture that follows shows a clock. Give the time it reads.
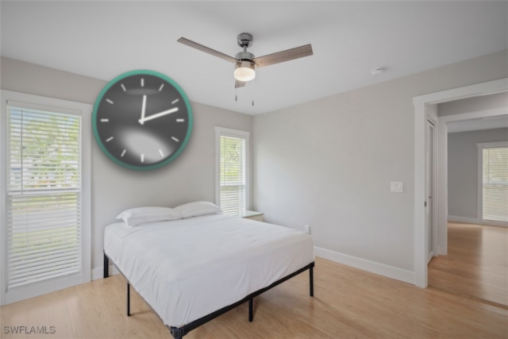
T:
12.12
